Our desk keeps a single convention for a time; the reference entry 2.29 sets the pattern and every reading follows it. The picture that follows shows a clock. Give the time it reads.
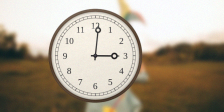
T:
3.01
